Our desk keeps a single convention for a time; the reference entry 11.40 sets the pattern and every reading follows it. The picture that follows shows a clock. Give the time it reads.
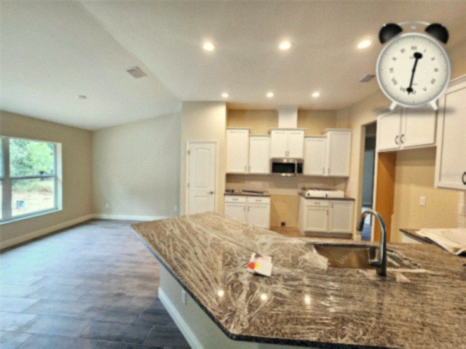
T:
12.32
